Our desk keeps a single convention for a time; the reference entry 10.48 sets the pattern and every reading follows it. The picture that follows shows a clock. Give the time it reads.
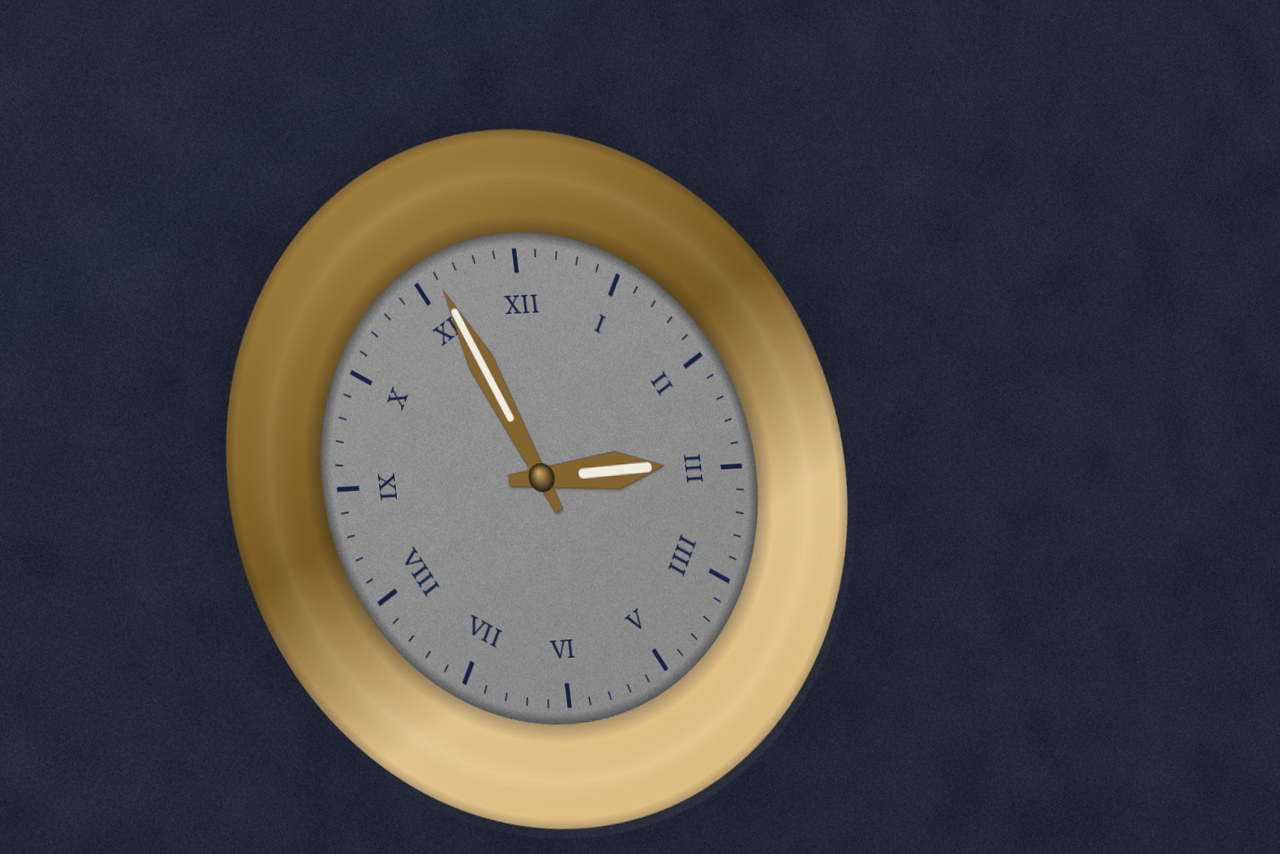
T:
2.56
